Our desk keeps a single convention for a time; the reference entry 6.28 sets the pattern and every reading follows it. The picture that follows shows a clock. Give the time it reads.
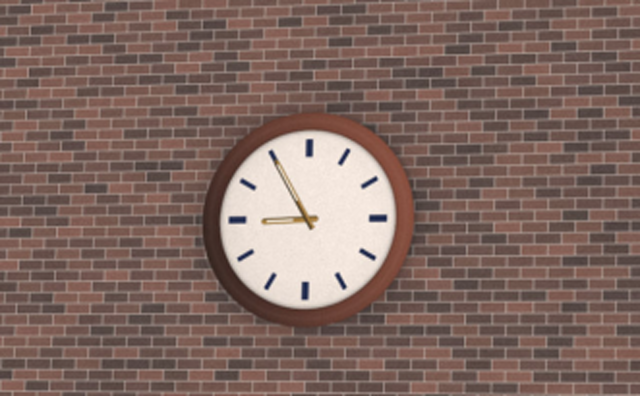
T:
8.55
